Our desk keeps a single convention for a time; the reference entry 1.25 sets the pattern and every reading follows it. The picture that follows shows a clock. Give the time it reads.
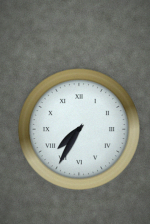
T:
7.35
